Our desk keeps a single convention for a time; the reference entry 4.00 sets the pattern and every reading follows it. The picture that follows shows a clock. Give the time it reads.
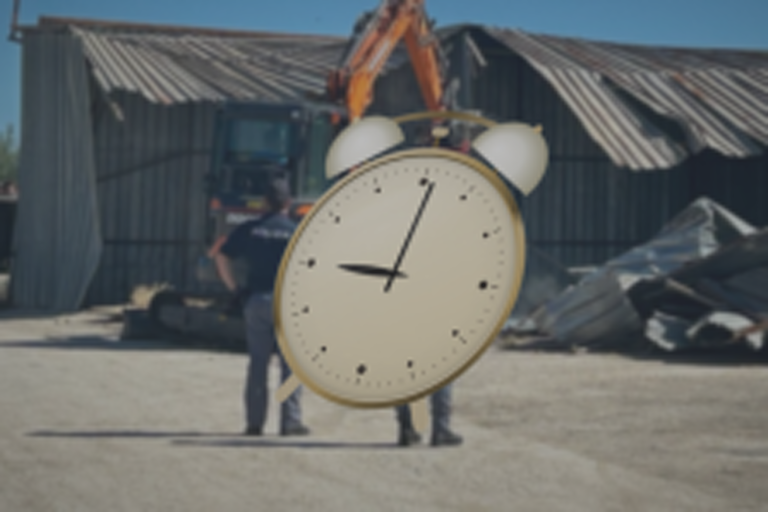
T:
9.01
